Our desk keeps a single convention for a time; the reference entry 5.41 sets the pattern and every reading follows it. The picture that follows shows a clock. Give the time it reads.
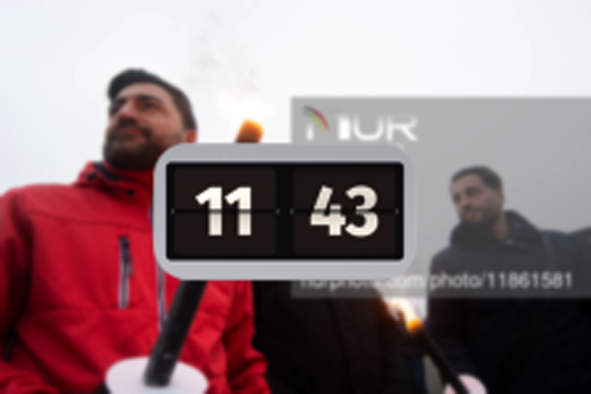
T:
11.43
